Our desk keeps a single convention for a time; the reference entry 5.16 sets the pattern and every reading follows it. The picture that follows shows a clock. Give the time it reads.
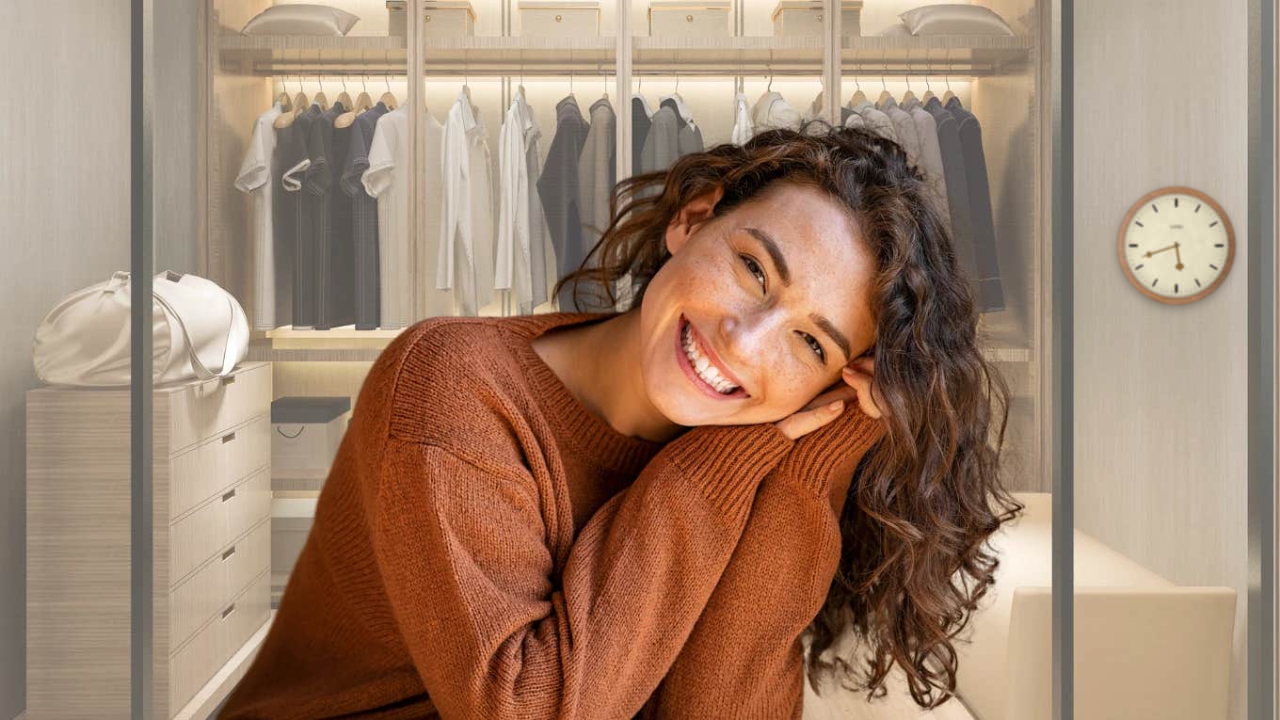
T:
5.42
